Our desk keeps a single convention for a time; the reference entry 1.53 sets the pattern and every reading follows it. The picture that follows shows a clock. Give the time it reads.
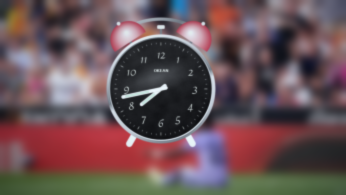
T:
7.43
